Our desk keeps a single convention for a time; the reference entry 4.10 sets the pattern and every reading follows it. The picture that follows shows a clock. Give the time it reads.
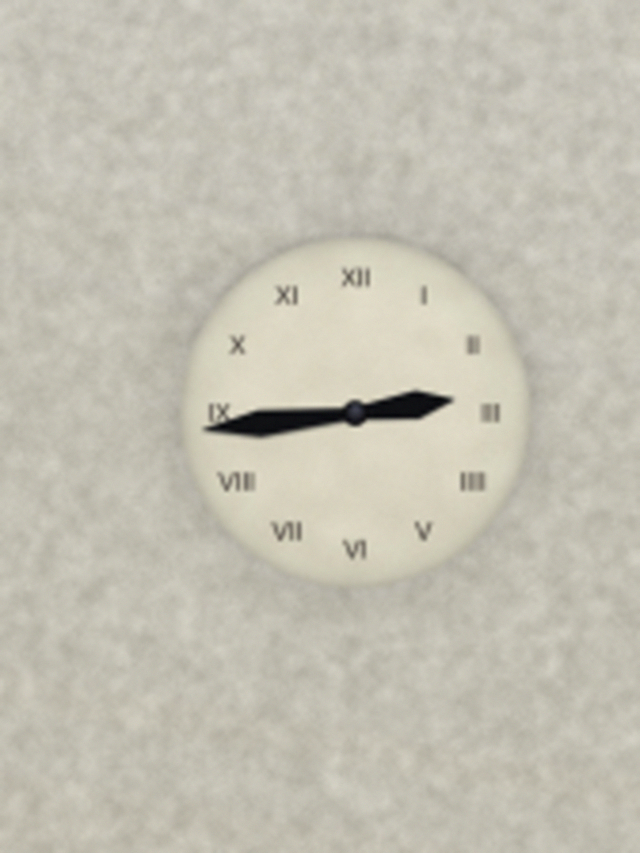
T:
2.44
